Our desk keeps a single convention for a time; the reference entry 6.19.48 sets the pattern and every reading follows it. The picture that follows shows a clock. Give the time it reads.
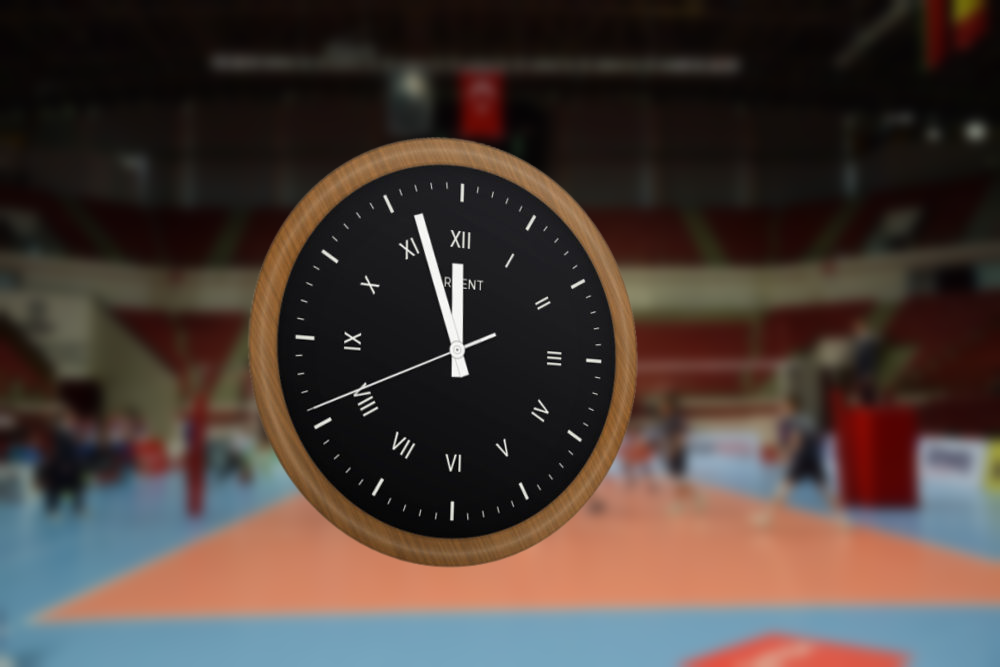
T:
11.56.41
